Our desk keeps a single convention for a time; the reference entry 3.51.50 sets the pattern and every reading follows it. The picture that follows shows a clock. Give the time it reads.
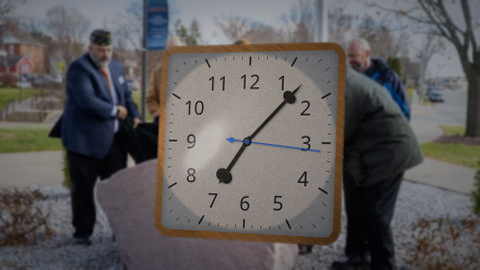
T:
7.07.16
